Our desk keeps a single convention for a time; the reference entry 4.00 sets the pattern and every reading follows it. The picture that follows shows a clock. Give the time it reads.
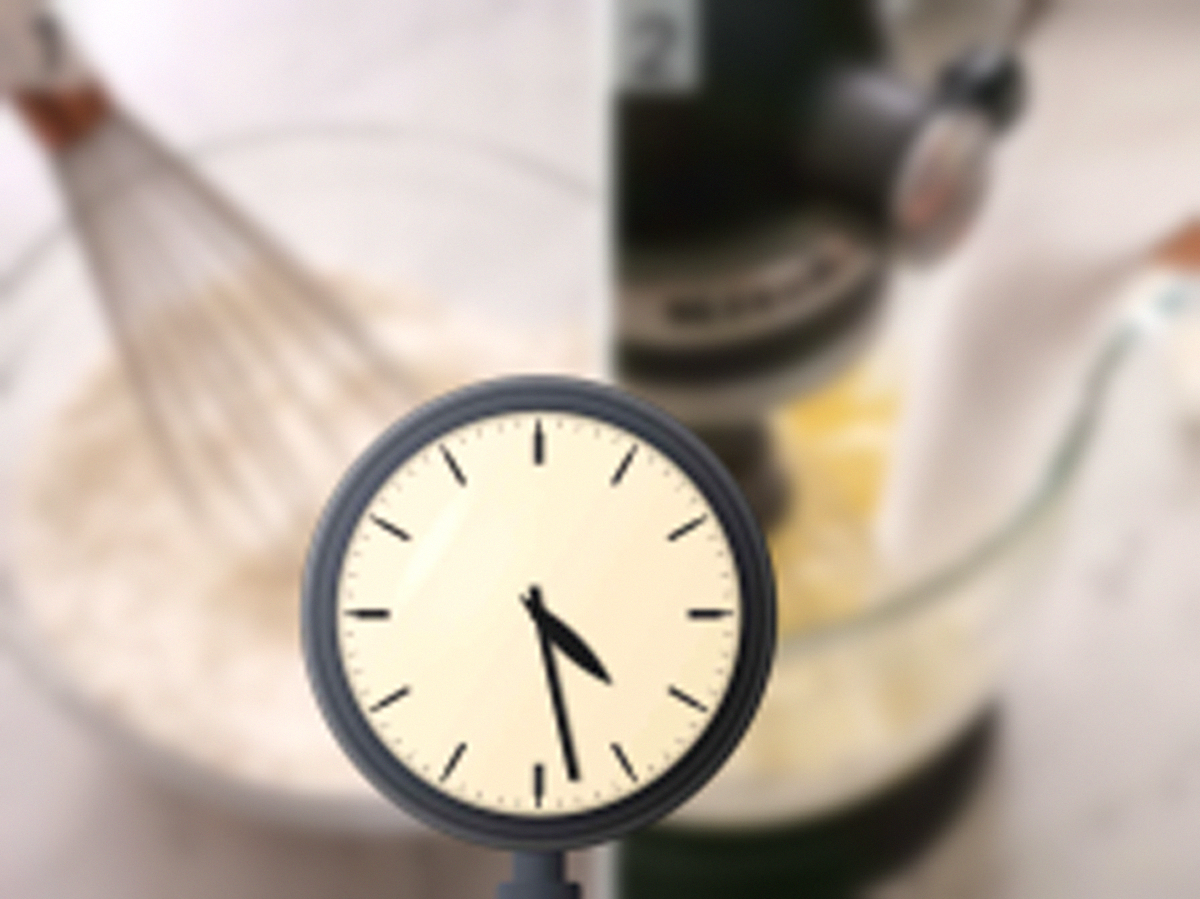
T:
4.28
